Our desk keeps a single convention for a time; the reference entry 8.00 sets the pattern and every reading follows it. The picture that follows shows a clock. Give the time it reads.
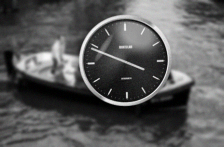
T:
3.49
